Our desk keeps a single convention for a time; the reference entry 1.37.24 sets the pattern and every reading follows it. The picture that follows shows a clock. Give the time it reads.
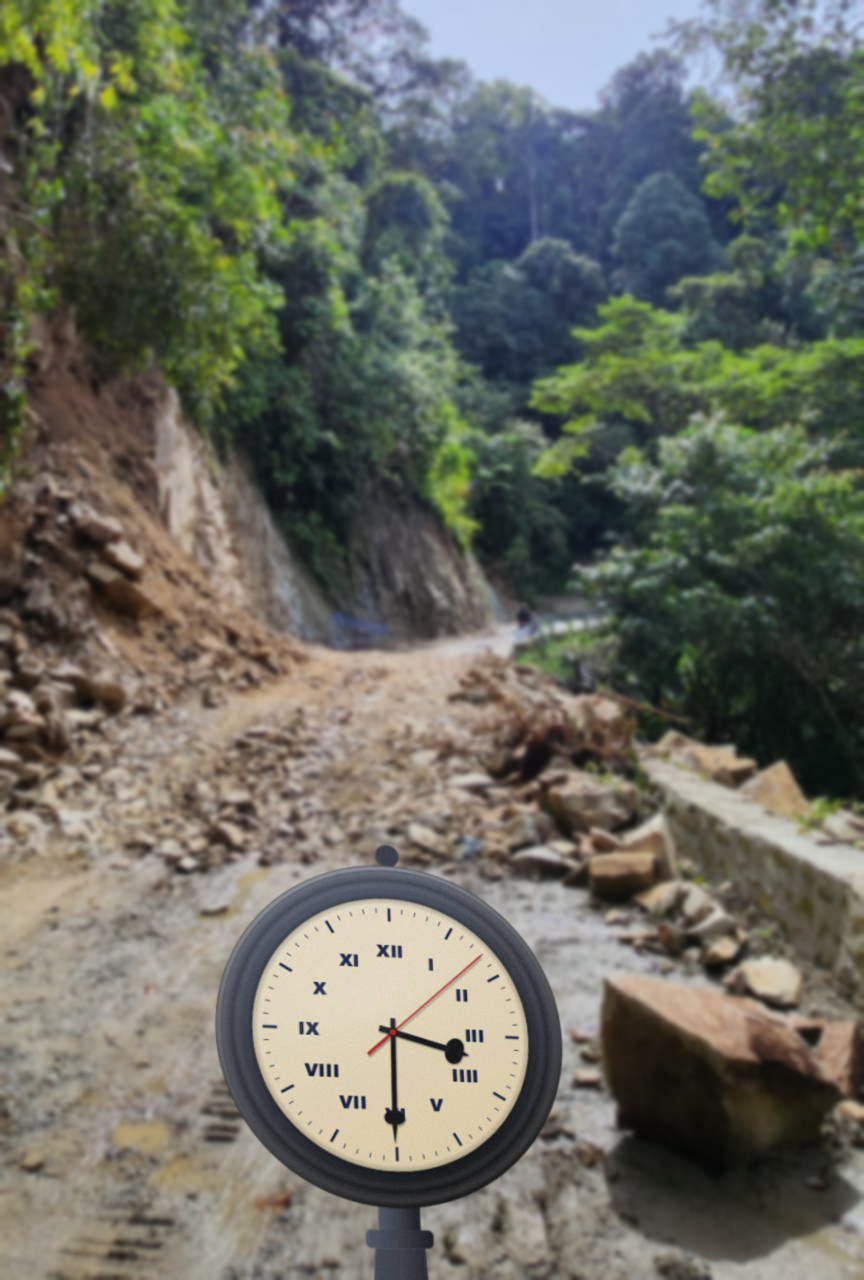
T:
3.30.08
